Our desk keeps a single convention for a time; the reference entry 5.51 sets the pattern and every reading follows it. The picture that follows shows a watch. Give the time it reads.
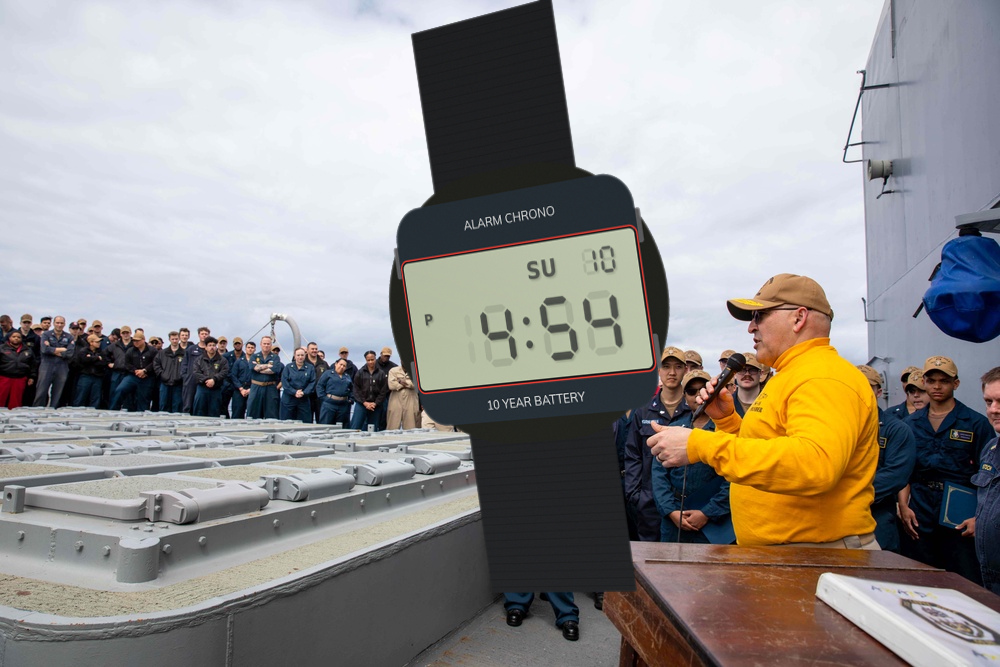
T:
4.54
